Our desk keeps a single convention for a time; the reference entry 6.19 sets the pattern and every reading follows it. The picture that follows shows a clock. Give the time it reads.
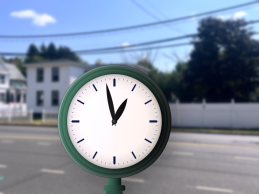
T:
12.58
